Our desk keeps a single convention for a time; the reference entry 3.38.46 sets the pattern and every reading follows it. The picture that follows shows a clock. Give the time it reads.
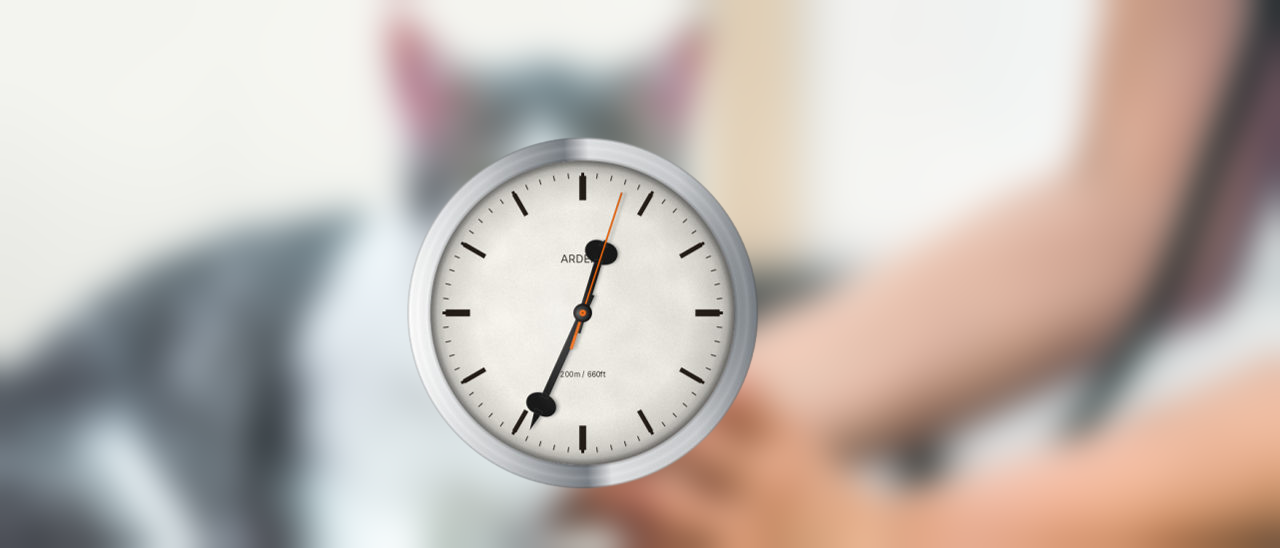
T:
12.34.03
